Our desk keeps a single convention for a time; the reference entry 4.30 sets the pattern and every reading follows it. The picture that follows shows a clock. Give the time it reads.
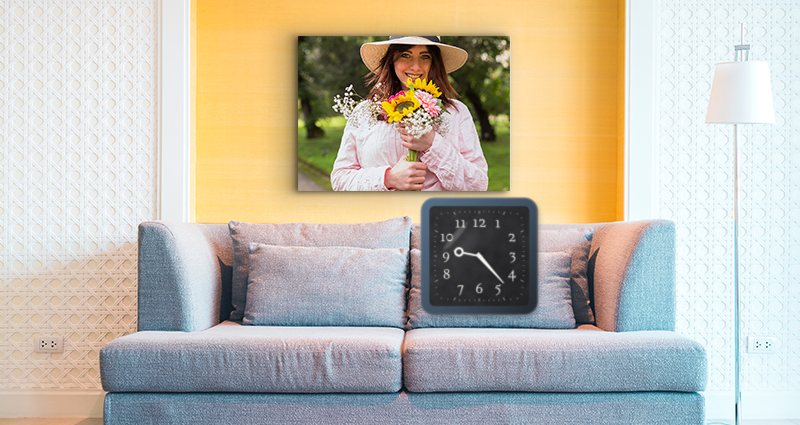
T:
9.23
